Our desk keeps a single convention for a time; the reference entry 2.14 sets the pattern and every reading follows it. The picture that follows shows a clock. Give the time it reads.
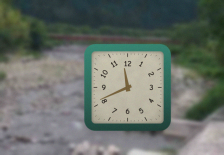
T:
11.41
